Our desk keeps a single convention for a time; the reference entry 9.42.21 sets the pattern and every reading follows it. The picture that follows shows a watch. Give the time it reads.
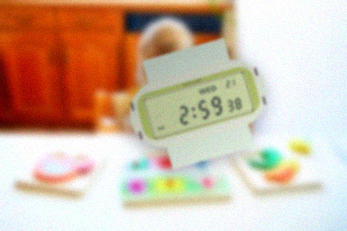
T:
2.59.38
